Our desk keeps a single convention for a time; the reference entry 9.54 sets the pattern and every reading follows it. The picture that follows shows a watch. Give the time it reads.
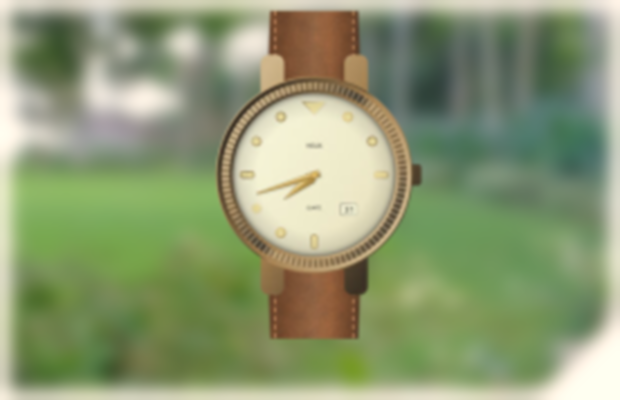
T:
7.42
